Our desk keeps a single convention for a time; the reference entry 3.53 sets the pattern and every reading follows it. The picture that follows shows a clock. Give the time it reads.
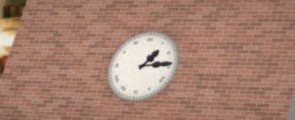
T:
1.14
